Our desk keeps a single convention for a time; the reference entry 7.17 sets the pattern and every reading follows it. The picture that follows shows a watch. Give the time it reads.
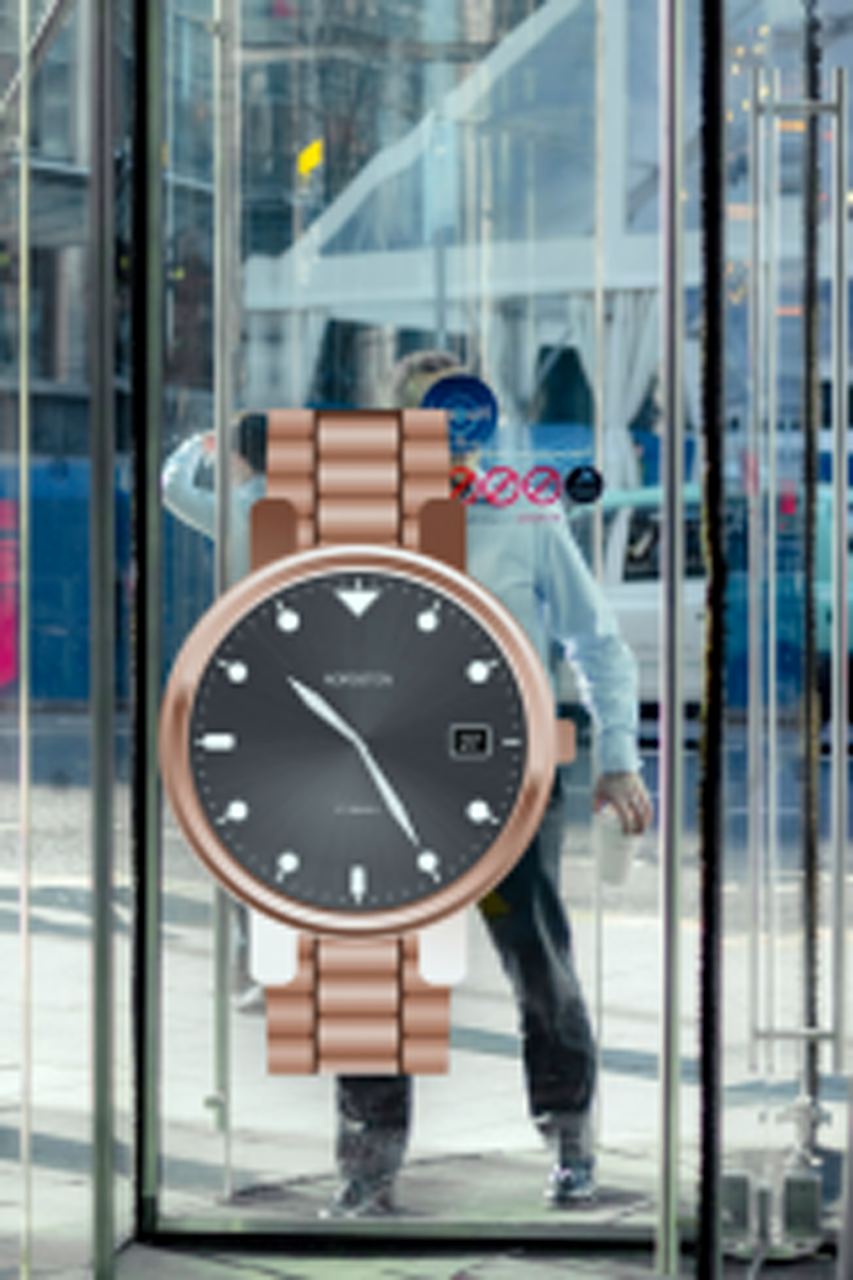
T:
10.25
